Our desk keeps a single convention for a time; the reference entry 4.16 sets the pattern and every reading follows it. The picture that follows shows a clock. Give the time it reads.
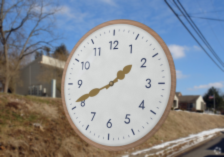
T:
1.41
